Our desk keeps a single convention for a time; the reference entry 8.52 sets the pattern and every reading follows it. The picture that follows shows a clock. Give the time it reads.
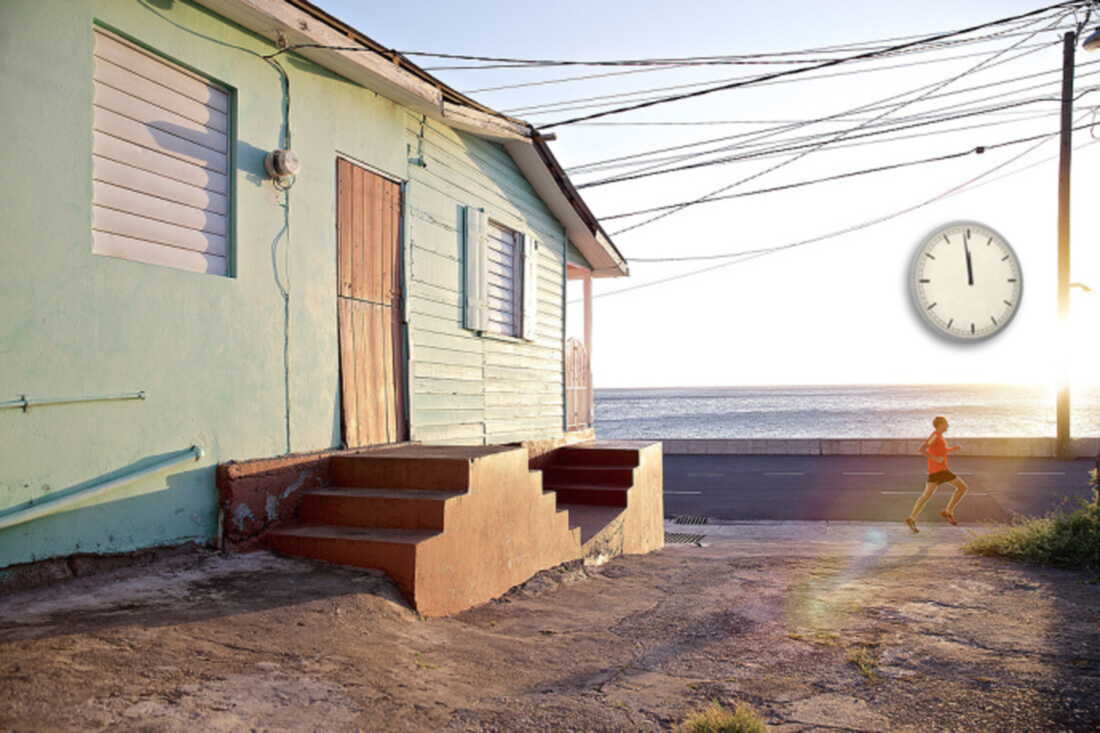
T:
11.59
